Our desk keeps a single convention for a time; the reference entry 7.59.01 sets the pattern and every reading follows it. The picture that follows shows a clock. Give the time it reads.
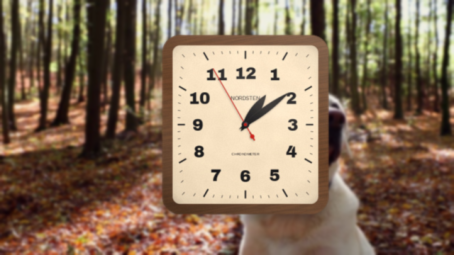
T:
1.08.55
